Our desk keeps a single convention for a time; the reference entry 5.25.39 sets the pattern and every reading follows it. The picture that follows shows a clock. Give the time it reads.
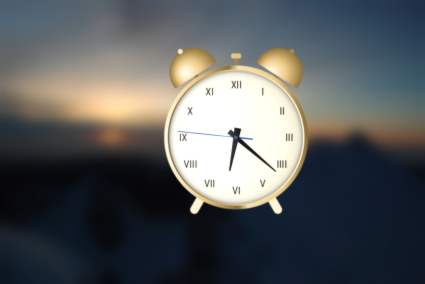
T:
6.21.46
